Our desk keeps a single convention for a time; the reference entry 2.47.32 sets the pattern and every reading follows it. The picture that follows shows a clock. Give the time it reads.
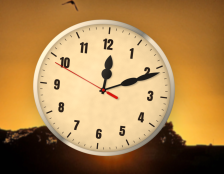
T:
12.10.49
